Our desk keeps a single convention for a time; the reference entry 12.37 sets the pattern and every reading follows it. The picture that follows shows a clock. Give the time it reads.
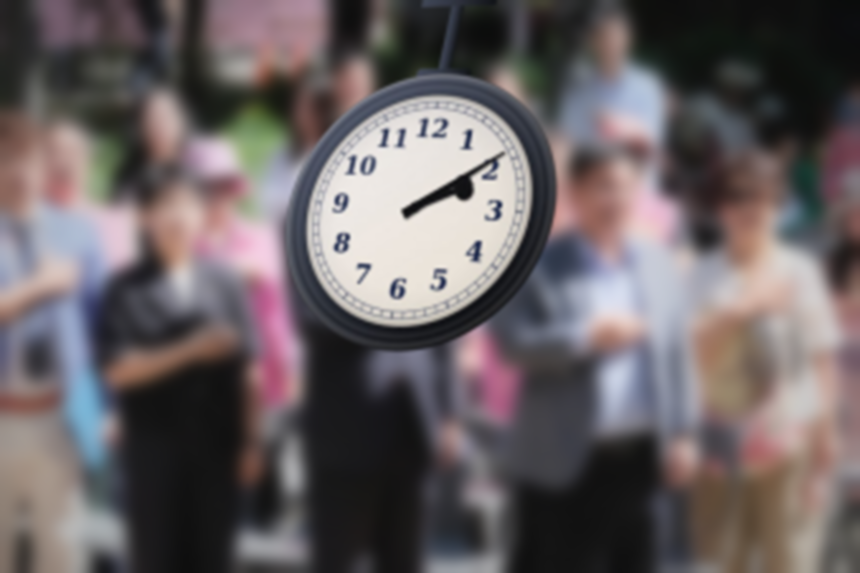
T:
2.09
